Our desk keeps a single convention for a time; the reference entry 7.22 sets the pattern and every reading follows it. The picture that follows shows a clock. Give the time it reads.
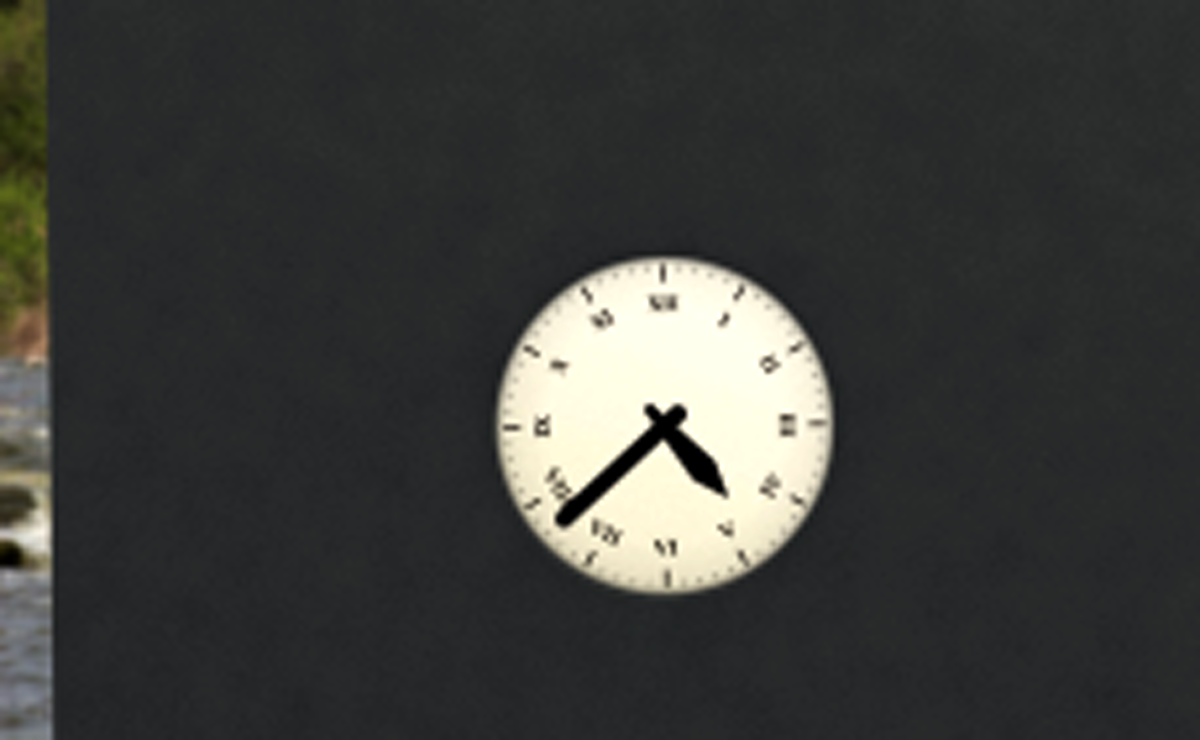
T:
4.38
